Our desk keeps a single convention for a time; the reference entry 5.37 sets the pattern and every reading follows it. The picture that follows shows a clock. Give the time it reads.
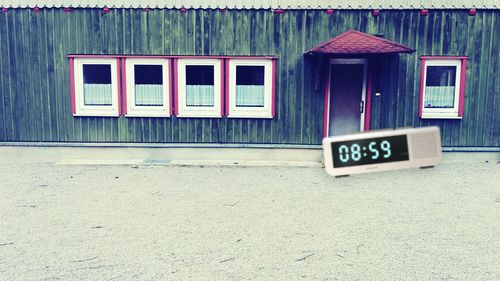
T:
8.59
